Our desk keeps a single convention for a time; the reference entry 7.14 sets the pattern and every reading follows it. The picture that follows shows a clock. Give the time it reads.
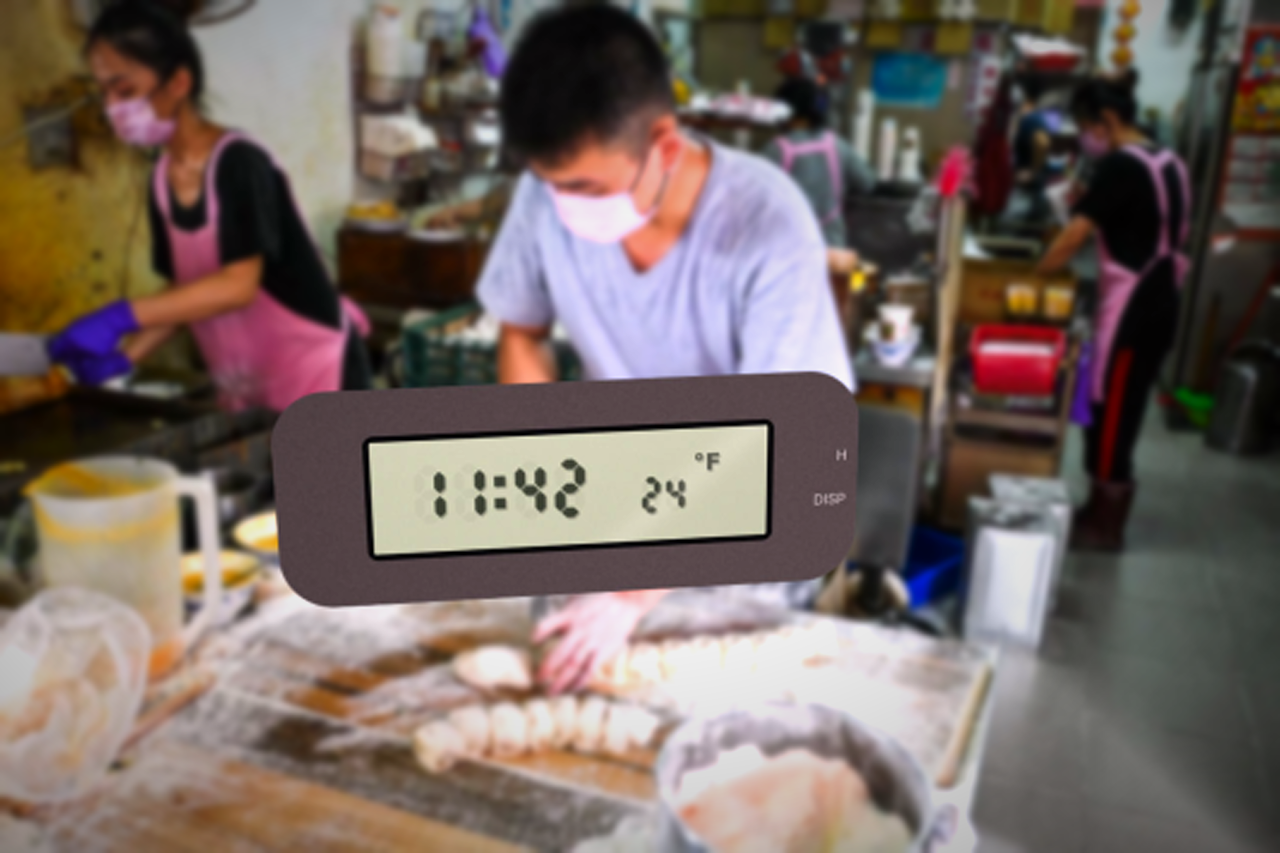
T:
11.42
